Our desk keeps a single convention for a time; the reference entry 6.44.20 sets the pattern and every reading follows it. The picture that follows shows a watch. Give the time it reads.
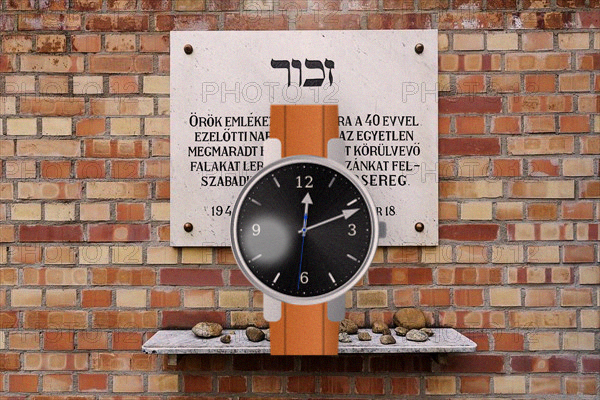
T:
12.11.31
